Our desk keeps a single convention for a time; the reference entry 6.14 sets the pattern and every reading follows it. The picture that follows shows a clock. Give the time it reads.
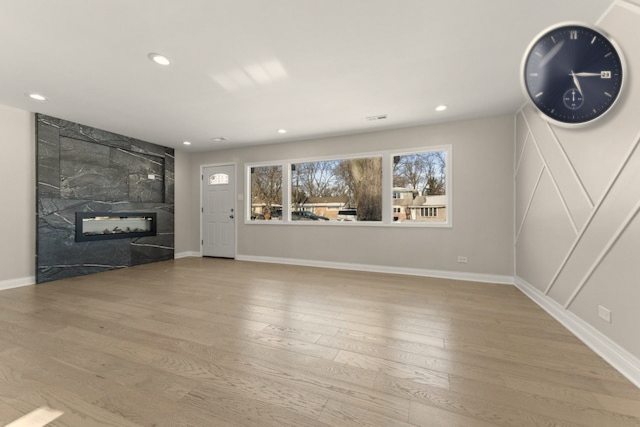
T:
5.15
